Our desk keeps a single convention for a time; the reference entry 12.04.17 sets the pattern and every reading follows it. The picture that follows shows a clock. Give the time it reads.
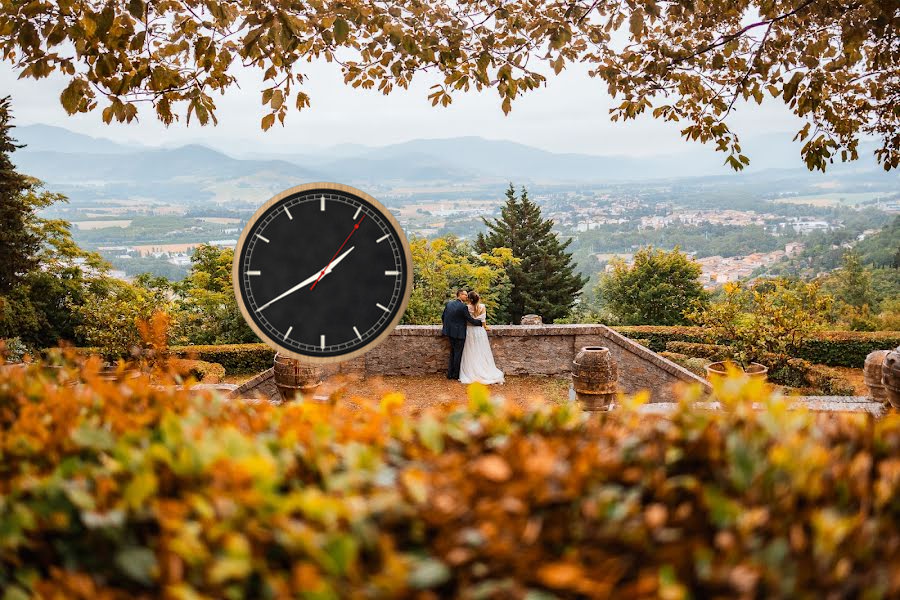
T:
1.40.06
